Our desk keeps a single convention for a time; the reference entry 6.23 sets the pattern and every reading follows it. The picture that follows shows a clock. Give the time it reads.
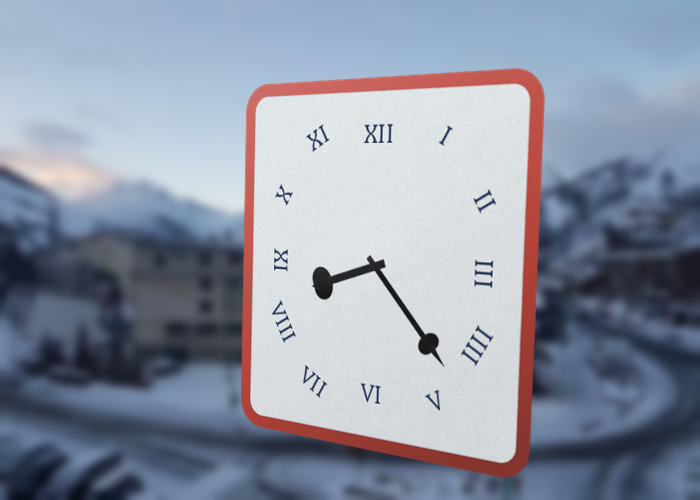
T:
8.23
